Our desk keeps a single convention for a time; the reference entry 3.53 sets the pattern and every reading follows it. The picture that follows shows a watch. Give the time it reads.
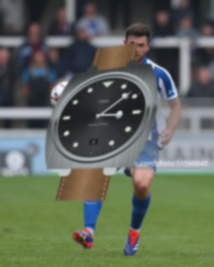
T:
3.08
